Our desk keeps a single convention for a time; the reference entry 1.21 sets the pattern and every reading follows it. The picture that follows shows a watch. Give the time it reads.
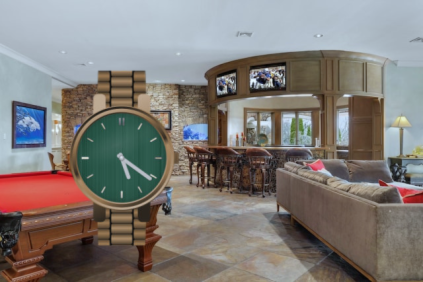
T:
5.21
